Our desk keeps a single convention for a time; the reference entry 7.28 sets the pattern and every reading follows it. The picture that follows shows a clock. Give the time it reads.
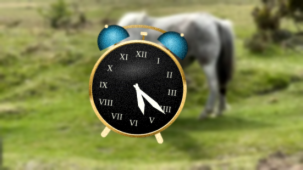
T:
5.21
